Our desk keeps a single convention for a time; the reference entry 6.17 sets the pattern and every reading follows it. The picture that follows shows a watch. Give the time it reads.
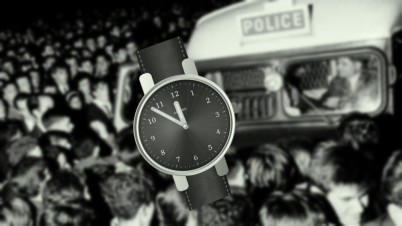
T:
11.53
